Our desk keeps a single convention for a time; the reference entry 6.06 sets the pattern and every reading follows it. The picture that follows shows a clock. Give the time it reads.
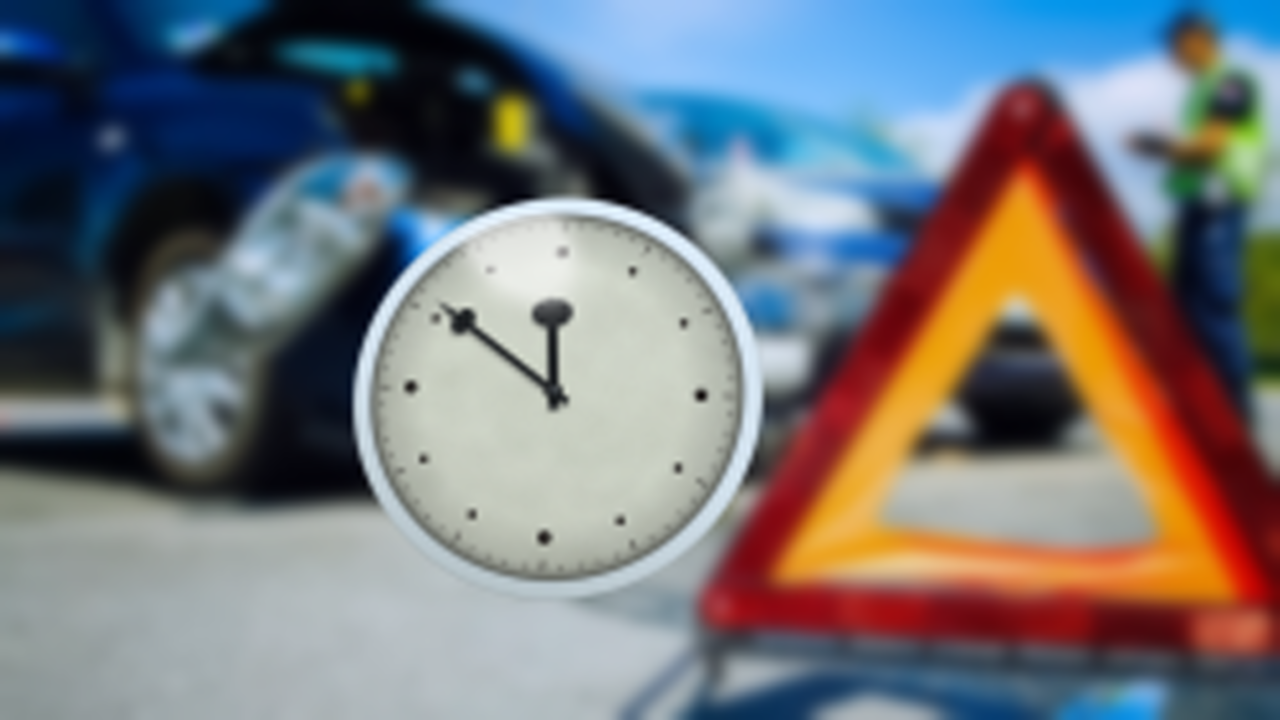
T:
11.51
